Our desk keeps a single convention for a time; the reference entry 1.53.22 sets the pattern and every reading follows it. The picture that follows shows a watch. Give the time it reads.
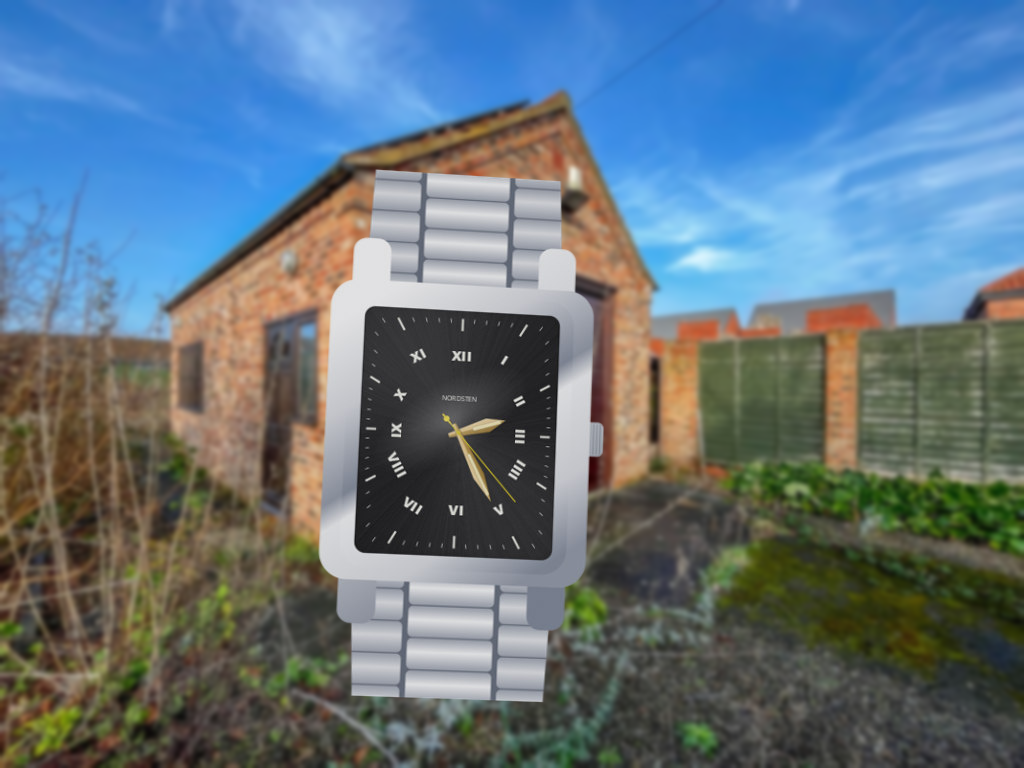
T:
2.25.23
